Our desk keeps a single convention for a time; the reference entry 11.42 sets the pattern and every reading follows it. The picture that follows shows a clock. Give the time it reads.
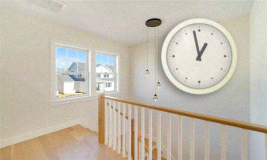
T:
12.58
